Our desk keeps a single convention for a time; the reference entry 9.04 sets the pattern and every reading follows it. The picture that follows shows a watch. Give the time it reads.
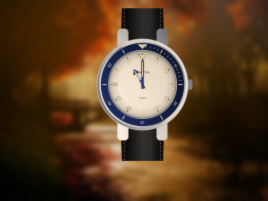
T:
11.00
